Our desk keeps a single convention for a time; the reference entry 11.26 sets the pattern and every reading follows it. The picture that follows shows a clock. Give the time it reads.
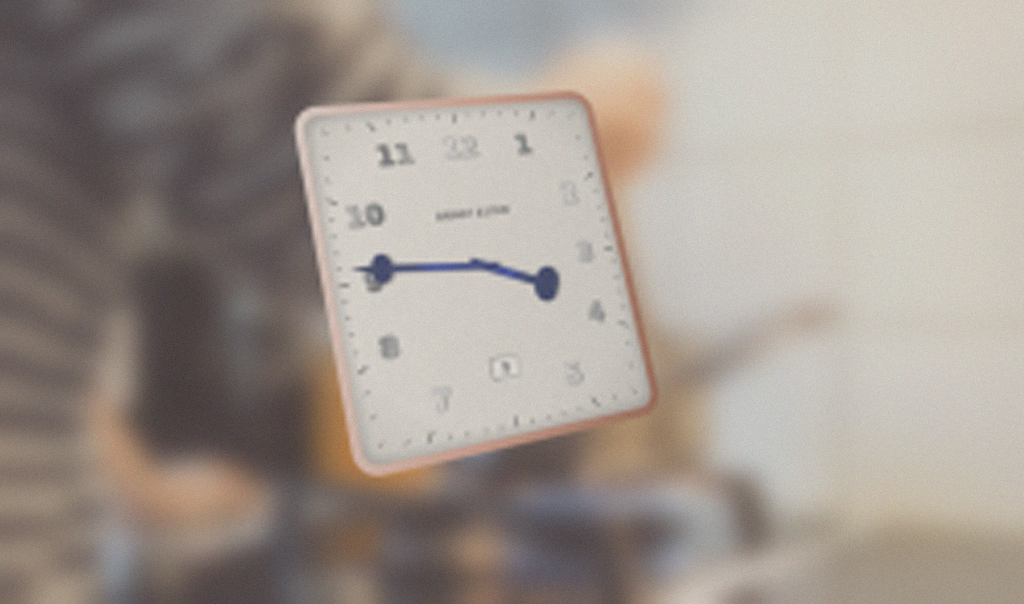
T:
3.46
